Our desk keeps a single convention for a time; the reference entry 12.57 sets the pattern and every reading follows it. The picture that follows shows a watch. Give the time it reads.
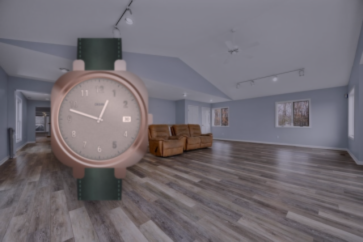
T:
12.48
